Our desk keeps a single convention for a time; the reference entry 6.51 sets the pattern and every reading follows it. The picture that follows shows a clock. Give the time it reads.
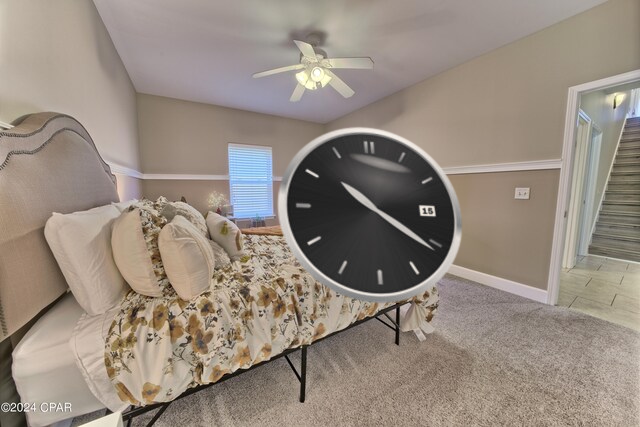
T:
10.21
